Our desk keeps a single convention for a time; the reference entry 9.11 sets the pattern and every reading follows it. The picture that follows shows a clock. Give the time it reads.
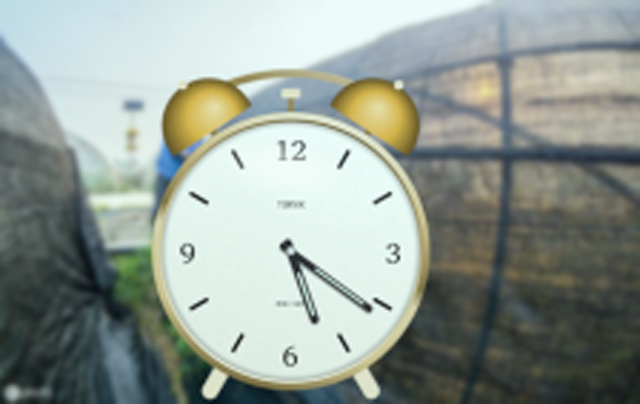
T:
5.21
